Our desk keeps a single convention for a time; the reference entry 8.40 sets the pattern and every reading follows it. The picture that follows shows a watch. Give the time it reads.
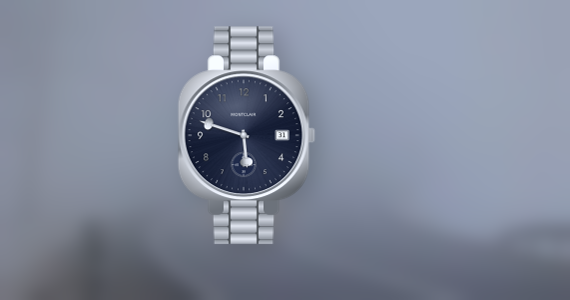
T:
5.48
